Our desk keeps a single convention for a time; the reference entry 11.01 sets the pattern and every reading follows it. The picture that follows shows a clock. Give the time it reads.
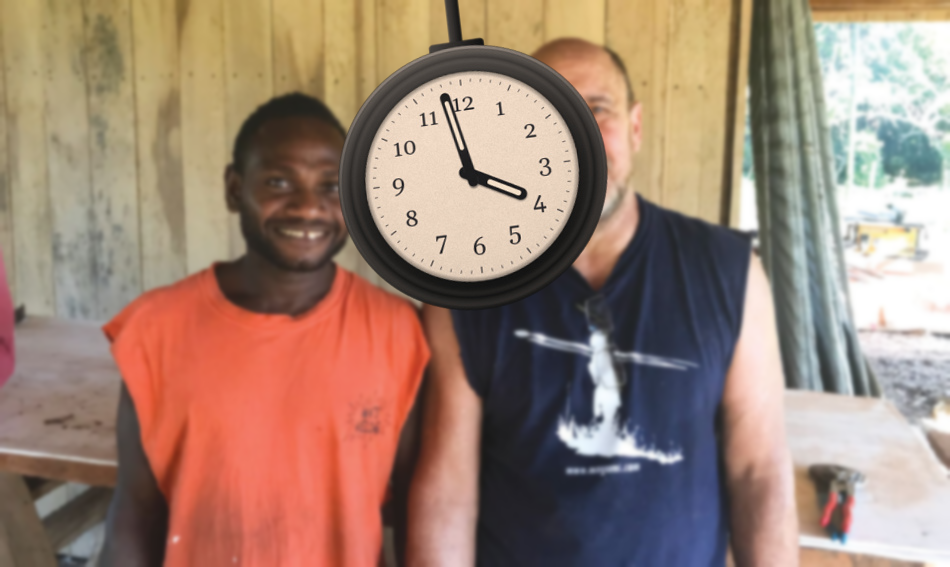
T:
3.58
